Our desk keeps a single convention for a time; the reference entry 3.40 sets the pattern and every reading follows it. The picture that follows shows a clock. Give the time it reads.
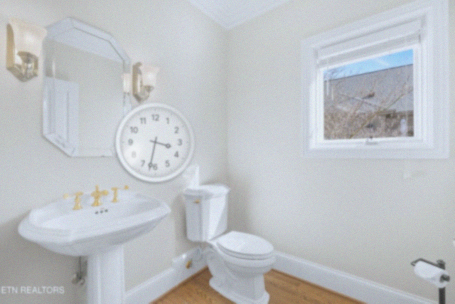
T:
3.32
